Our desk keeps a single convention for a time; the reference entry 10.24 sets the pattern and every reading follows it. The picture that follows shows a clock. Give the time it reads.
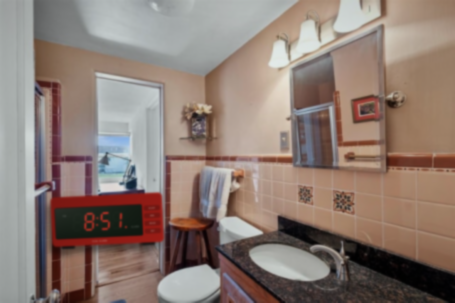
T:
8.51
